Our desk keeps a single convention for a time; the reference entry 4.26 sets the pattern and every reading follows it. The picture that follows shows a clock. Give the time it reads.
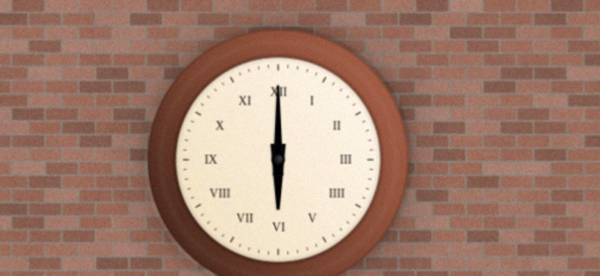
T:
6.00
